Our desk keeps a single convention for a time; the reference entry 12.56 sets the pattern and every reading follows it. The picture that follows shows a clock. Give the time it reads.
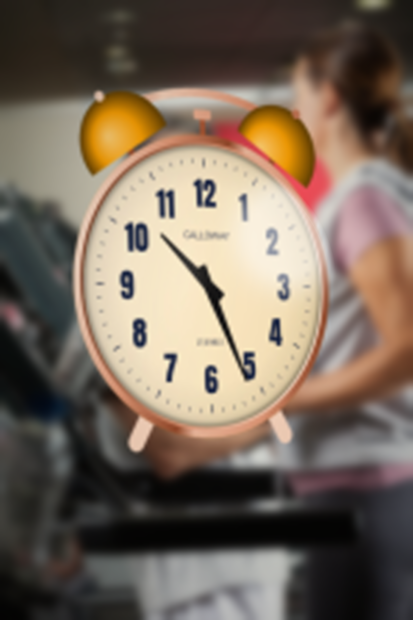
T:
10.26
